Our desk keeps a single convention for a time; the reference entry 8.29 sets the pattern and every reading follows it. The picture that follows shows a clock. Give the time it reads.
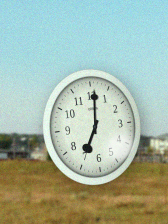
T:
7.01
